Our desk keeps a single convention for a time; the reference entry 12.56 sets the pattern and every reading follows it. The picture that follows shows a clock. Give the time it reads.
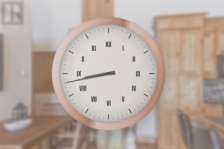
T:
8.43
